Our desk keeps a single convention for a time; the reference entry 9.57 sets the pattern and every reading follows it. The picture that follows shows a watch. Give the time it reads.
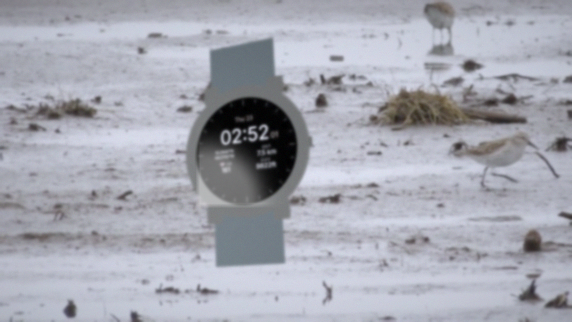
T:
2.52
